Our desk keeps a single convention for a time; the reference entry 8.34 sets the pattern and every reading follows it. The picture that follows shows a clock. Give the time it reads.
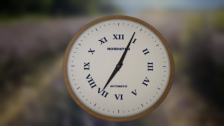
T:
7.04
